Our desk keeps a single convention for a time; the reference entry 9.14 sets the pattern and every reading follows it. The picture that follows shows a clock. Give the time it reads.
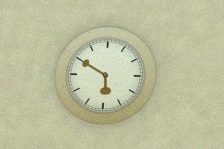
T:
5.50
